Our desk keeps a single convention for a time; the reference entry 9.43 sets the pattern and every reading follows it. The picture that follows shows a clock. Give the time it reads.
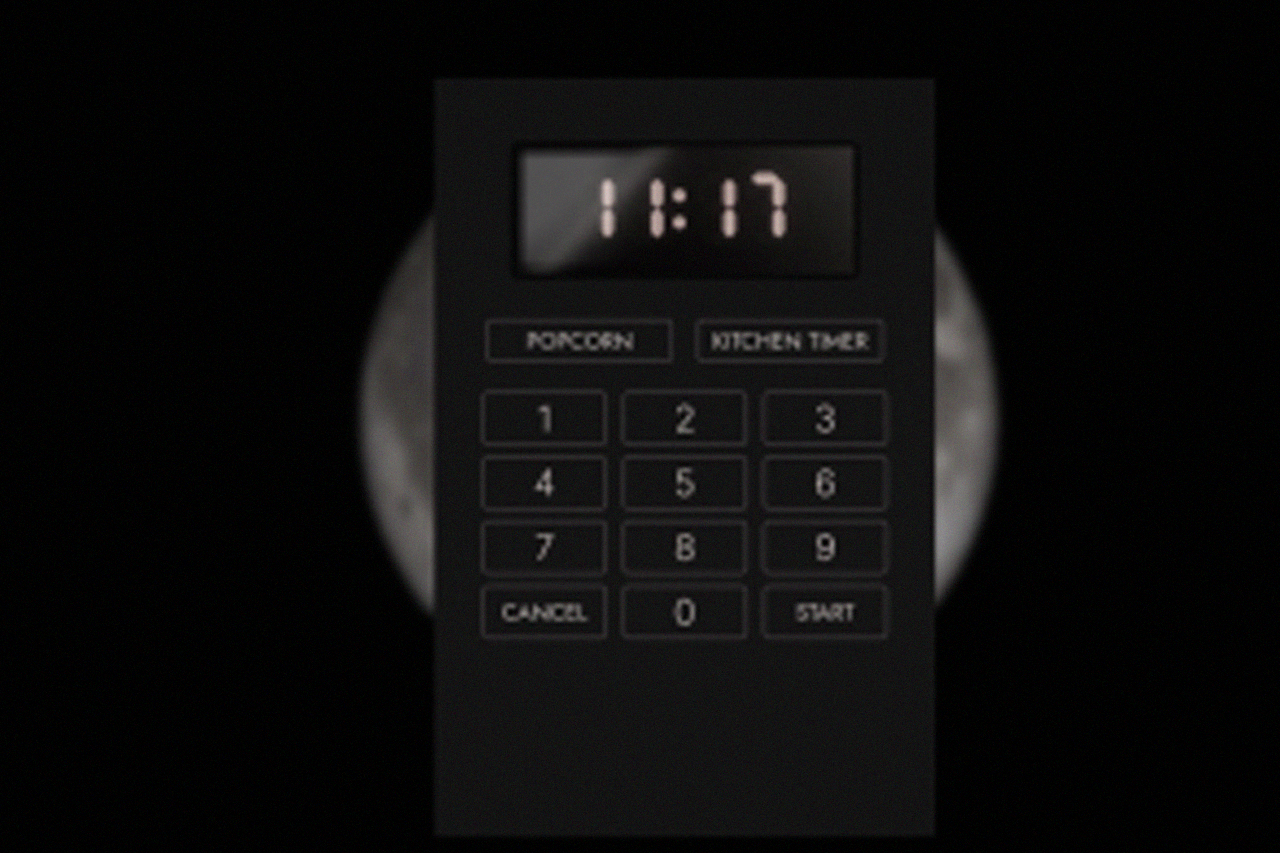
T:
11.17
